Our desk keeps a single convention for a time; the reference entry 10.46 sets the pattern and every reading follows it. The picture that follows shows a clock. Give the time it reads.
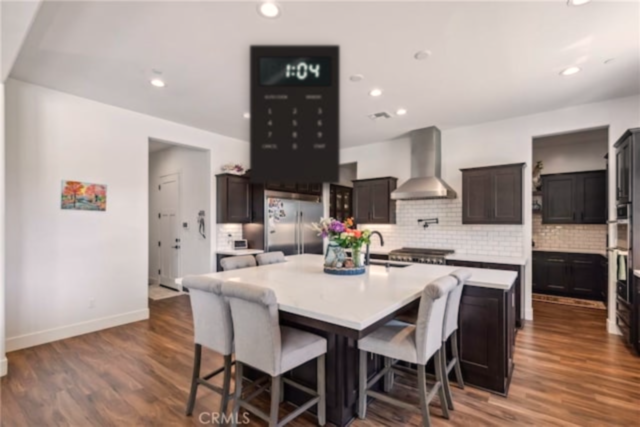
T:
1.04
